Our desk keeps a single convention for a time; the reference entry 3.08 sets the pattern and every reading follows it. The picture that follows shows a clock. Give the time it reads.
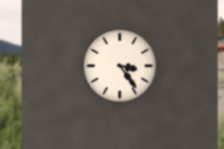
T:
3.24
